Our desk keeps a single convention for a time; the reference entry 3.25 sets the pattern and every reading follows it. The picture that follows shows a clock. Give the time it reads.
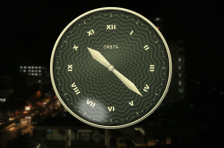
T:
10.22
